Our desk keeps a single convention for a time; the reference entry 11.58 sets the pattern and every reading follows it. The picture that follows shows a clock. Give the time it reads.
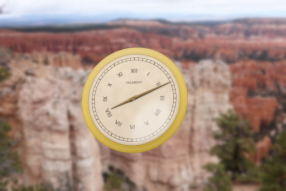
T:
8.11
